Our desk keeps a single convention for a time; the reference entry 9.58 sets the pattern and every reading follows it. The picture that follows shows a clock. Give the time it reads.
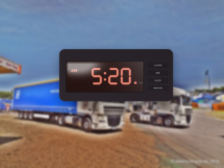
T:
5.20
